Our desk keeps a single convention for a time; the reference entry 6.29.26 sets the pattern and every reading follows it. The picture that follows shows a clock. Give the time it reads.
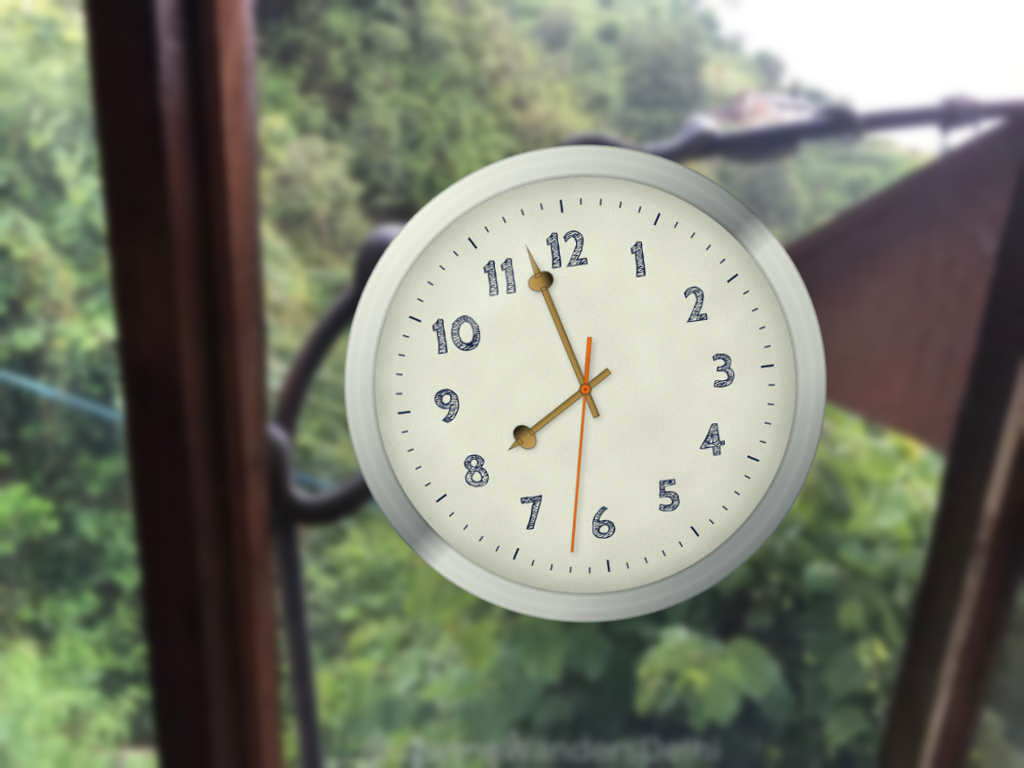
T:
7.57.32
